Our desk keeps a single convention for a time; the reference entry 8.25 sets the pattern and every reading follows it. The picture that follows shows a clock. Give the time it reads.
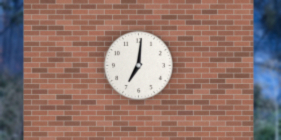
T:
7.01
